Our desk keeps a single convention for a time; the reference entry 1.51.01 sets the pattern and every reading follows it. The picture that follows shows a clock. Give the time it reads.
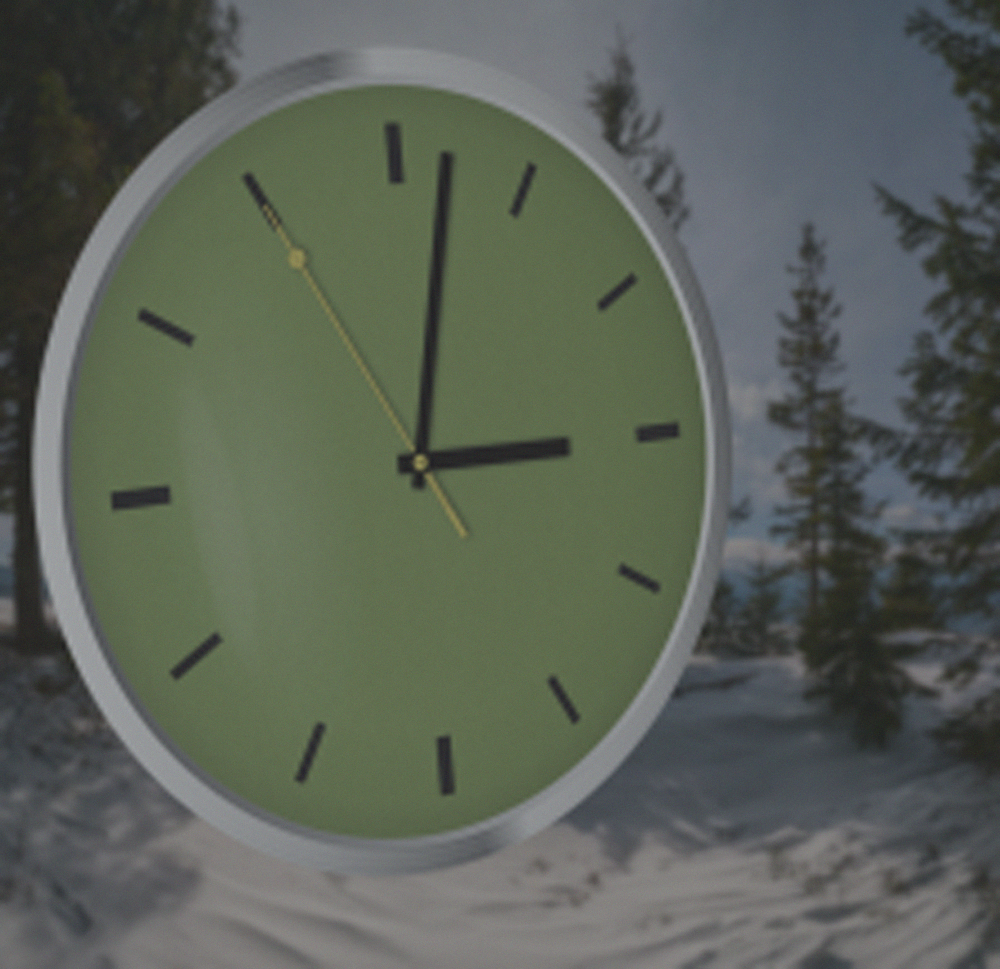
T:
3.01.55
